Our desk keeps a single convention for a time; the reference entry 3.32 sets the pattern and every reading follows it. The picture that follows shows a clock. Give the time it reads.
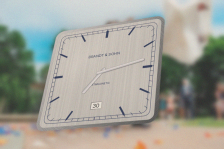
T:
7.13
